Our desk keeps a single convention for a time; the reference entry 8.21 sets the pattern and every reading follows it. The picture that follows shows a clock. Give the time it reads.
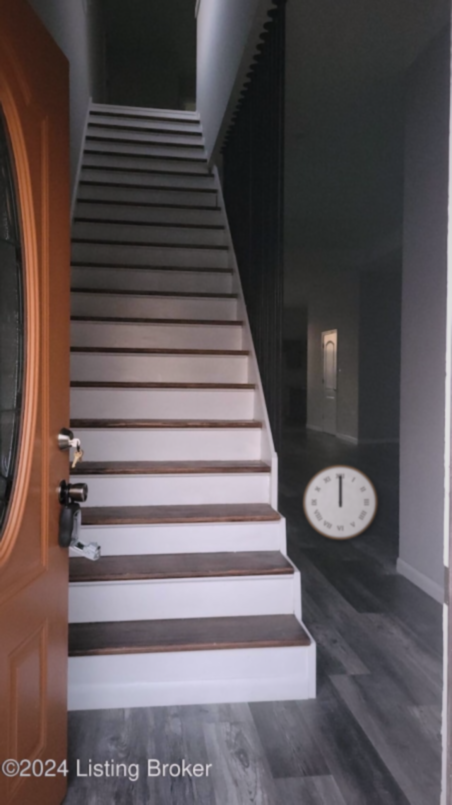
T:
12.00
